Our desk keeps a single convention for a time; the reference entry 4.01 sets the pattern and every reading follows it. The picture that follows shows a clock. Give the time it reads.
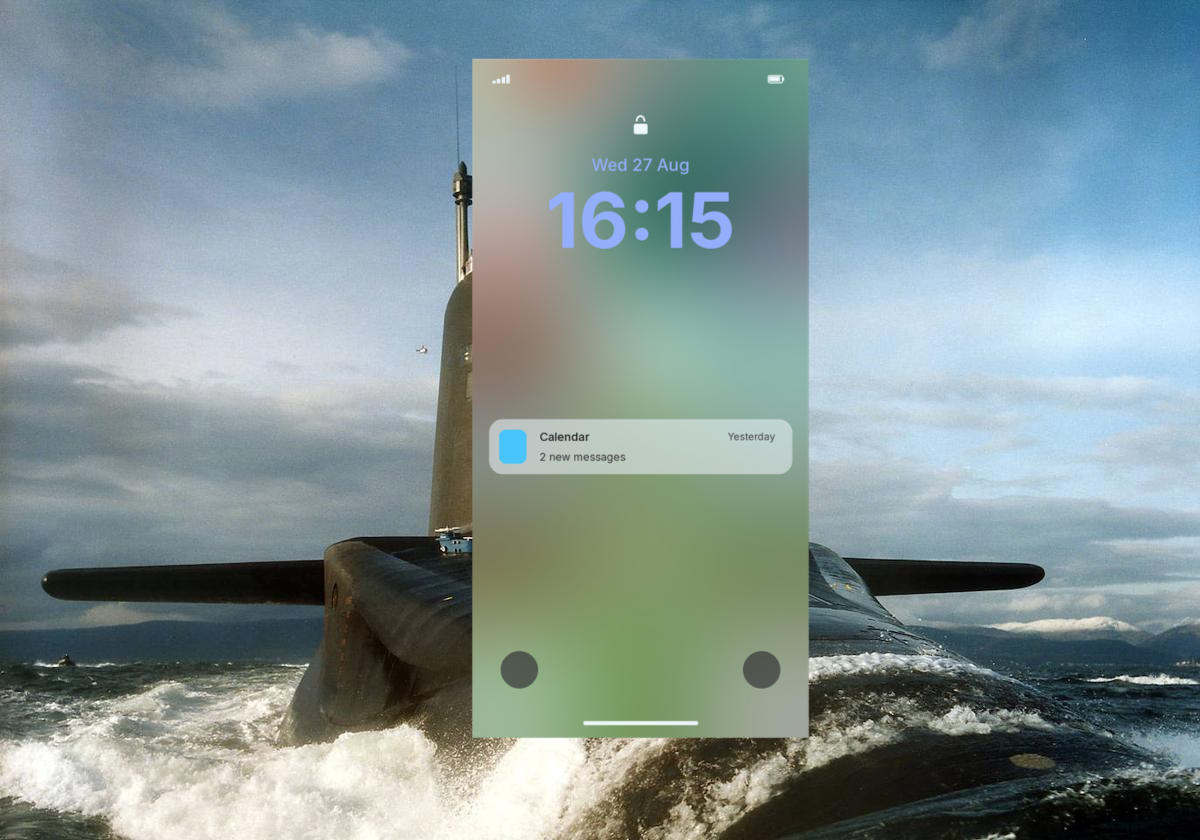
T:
16.15
